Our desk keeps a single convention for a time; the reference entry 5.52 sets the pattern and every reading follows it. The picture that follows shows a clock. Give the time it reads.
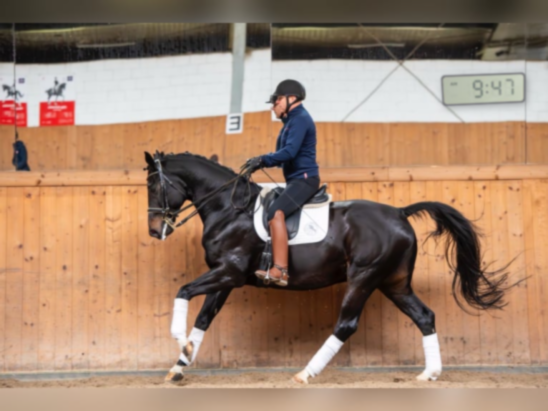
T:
9.47
